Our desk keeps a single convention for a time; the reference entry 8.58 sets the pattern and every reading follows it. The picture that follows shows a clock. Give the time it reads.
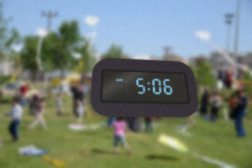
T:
5.06
